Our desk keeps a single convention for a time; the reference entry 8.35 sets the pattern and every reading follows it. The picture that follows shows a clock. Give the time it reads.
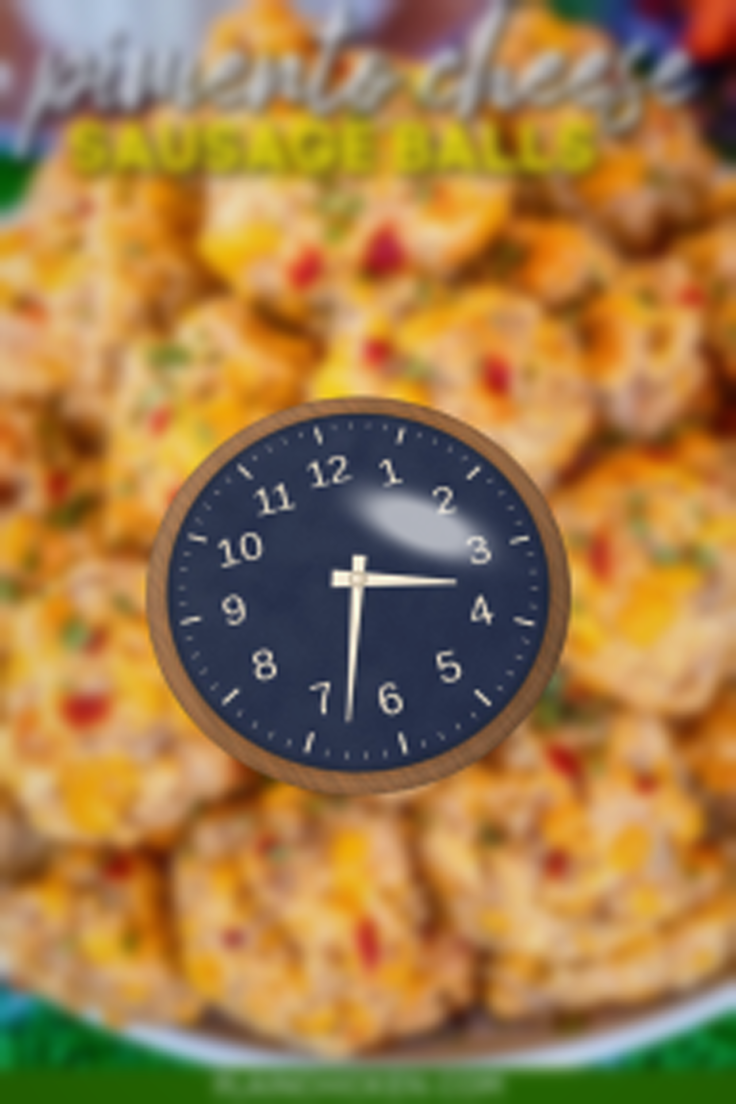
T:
3.33
